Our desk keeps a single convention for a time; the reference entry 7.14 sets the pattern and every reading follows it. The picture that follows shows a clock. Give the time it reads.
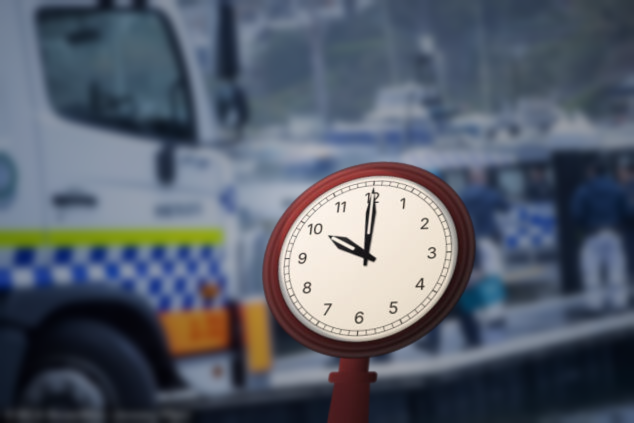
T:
10.00
